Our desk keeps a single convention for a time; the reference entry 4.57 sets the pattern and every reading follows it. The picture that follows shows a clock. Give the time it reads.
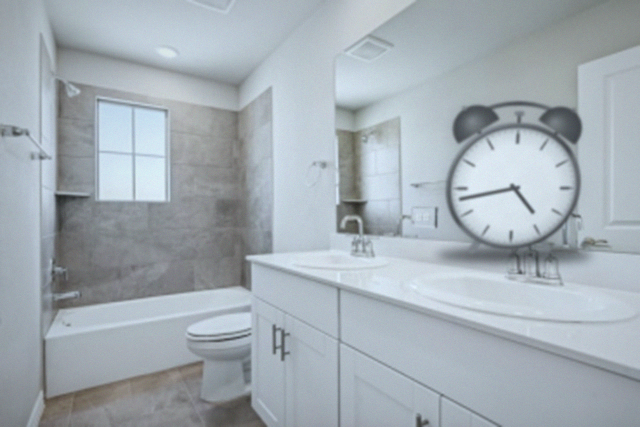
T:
4.43
